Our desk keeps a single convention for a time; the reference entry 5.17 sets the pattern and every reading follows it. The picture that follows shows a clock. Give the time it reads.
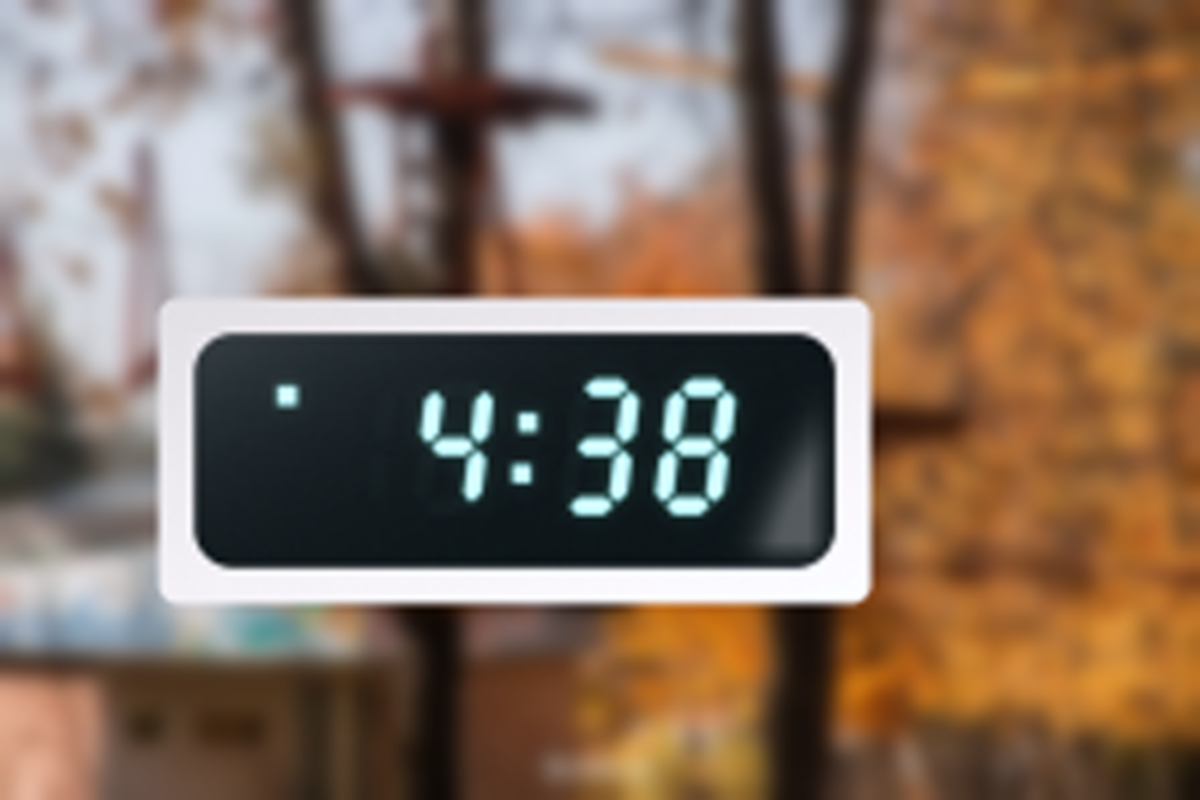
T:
4.38
